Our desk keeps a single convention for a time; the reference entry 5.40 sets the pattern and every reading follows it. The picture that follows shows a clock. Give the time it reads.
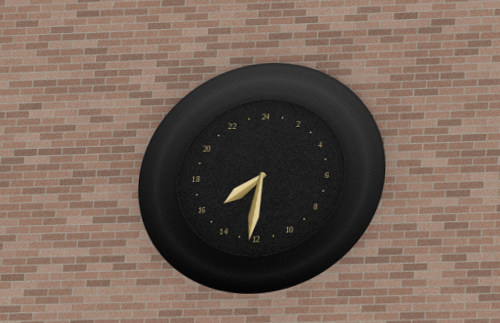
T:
15.31
